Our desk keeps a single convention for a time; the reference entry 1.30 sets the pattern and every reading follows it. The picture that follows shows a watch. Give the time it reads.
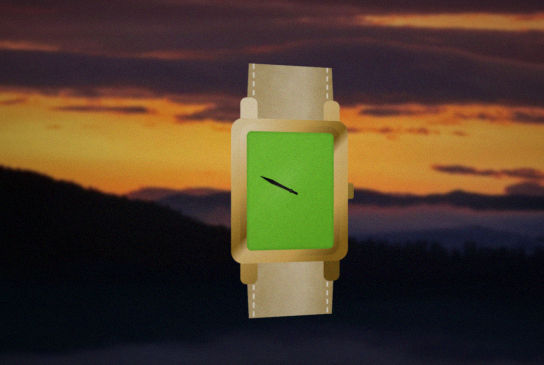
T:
9.49
